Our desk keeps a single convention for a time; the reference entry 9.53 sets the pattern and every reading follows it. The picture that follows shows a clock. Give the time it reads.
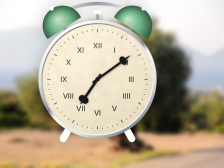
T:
7.09
